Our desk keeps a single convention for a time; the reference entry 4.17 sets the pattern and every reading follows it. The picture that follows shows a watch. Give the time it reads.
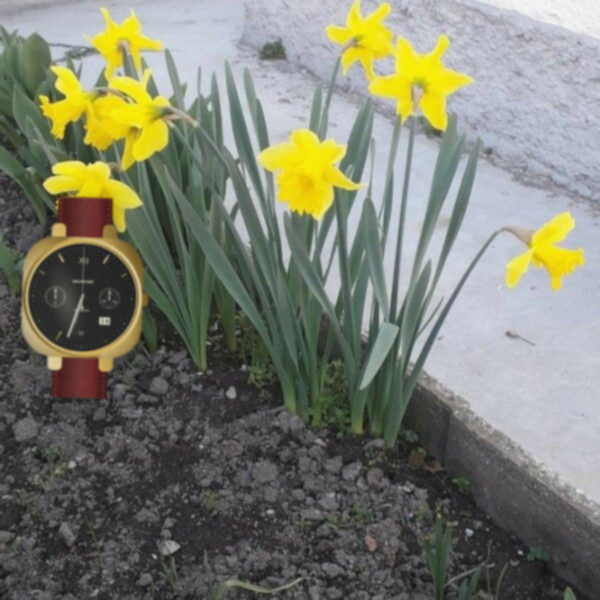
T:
6.33
